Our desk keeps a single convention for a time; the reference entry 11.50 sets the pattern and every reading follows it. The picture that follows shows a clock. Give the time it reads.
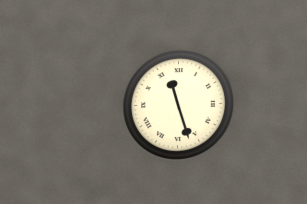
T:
11.27
